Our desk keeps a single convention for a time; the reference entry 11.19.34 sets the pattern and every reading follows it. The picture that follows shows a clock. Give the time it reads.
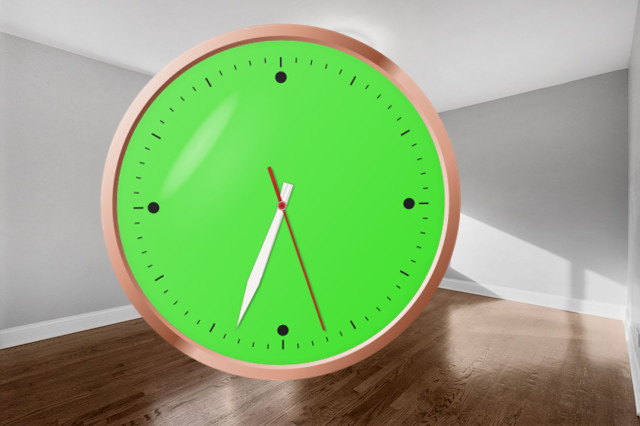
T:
6.33.27
